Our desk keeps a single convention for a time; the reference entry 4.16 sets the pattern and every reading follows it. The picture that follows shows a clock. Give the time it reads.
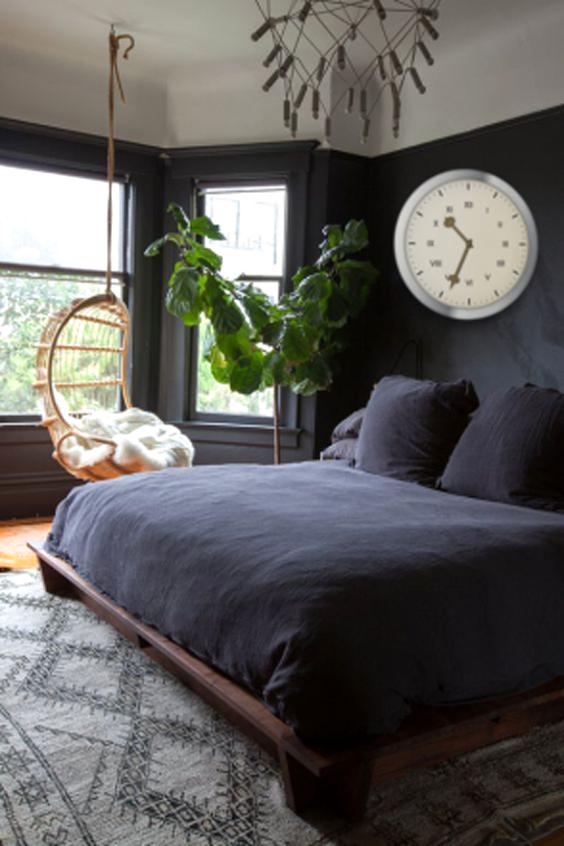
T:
10.34
